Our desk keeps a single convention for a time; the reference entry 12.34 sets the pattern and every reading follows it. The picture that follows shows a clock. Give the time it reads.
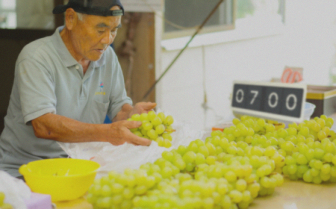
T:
7.00
